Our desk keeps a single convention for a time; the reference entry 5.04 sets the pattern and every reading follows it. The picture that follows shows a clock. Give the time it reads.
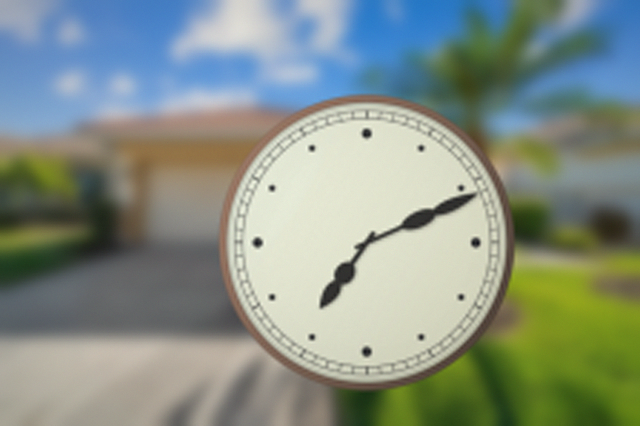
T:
7.11
